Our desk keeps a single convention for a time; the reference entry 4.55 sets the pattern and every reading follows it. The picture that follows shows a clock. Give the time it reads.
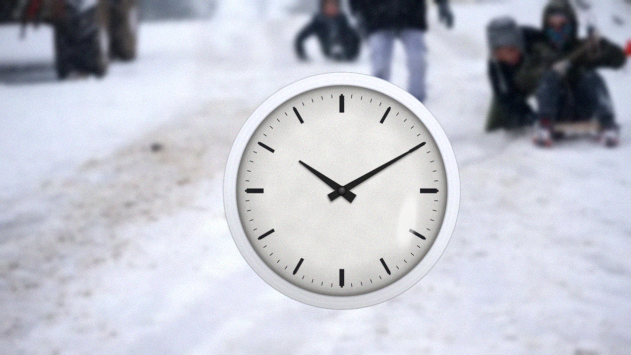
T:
10.10
